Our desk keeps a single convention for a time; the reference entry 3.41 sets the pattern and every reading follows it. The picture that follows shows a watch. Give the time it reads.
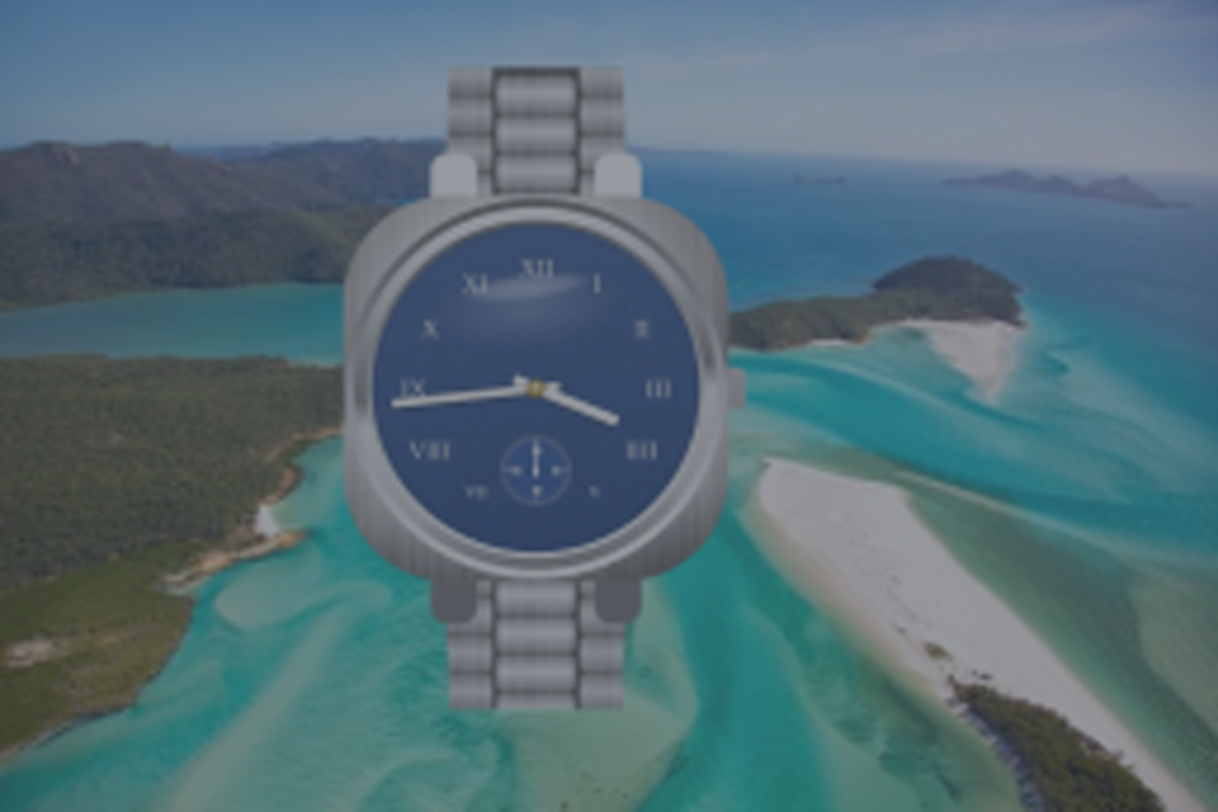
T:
3.44
